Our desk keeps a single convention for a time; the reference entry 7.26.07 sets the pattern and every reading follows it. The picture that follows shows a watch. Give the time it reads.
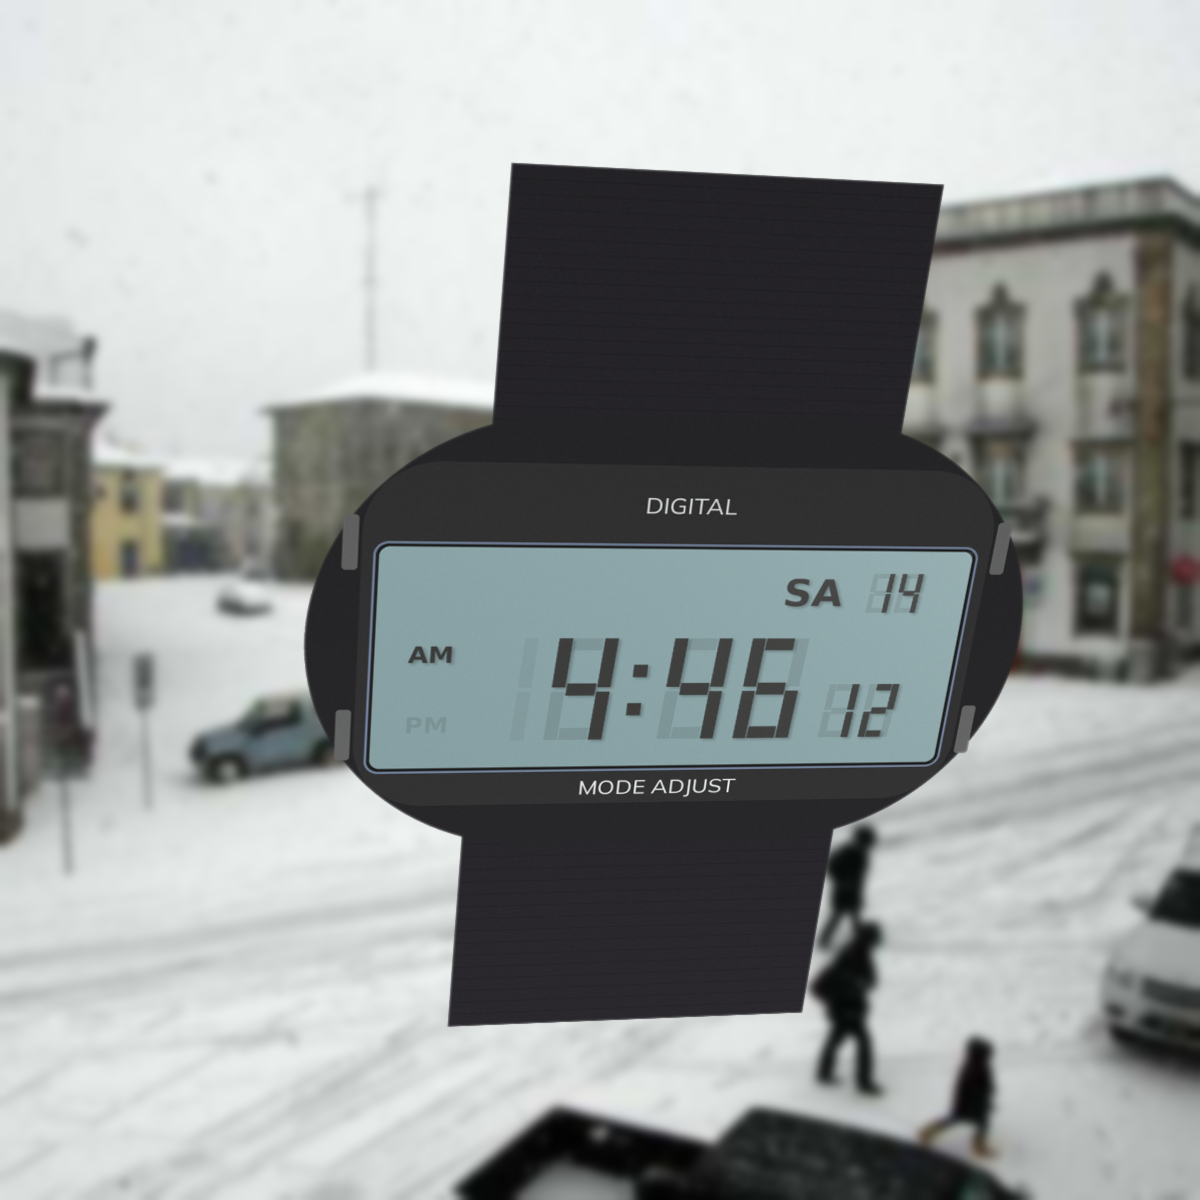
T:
4.46.12
